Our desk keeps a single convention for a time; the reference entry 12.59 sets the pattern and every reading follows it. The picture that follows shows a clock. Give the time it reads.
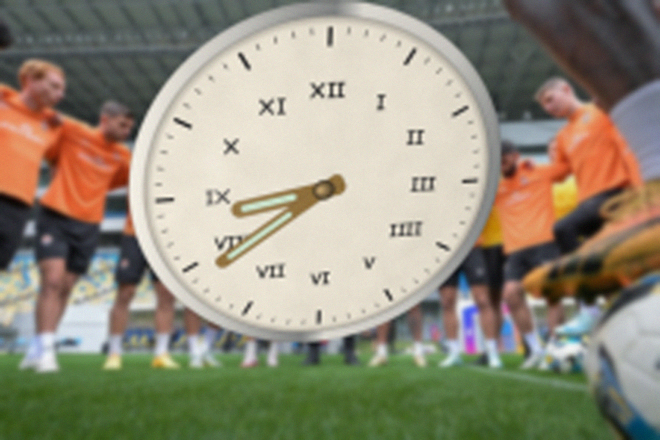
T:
8.39
